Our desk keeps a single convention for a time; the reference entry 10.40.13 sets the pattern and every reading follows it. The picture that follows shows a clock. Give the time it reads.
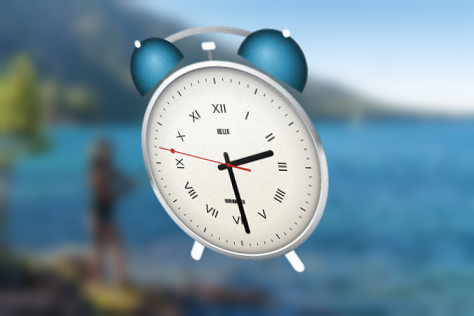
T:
2.28.47
